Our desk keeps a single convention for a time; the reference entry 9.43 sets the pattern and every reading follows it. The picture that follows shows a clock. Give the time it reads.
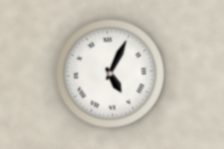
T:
5.05
